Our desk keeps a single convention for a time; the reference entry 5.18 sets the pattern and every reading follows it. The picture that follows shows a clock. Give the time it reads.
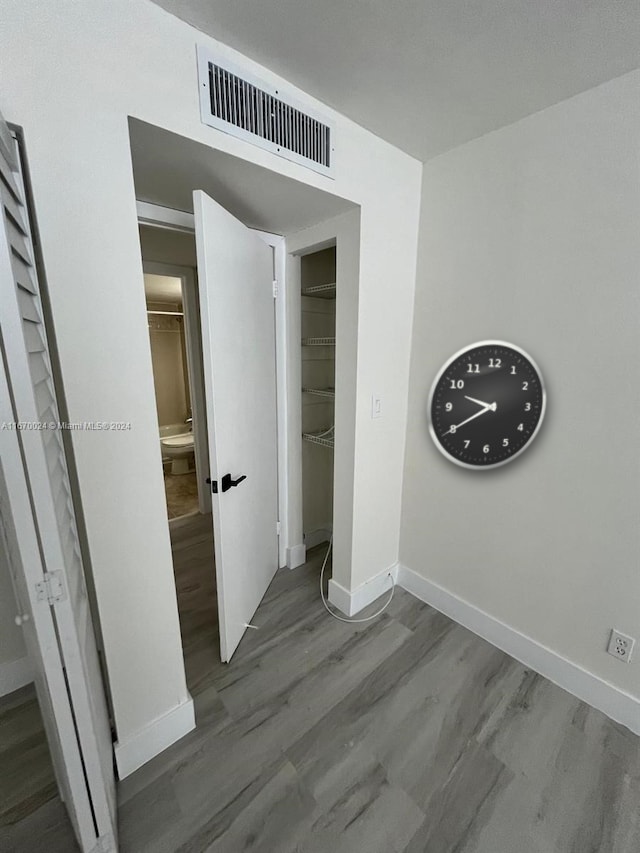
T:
9.40
